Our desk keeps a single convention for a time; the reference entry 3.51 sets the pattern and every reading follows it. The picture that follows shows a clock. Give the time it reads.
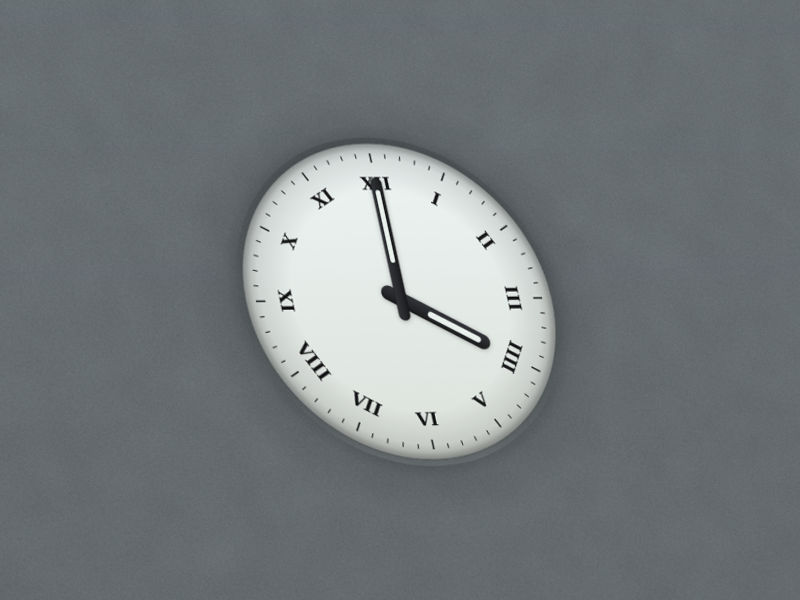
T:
4.00
